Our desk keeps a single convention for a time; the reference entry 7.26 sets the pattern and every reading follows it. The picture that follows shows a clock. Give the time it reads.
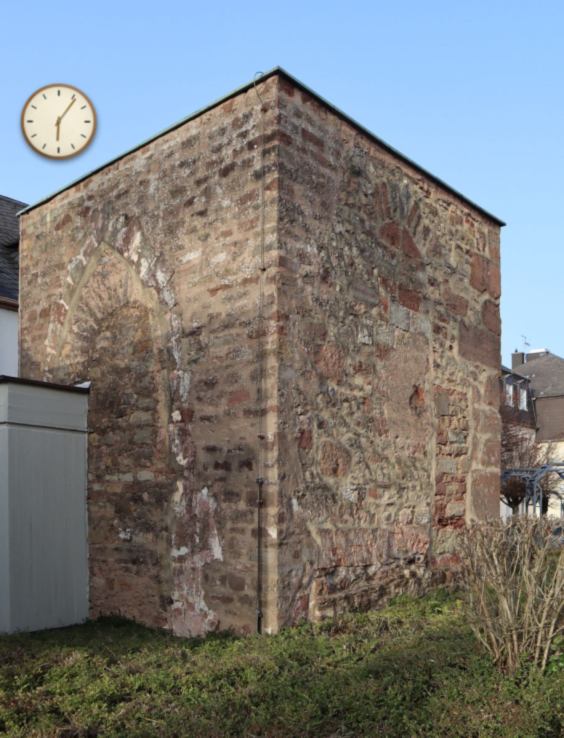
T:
6.06
